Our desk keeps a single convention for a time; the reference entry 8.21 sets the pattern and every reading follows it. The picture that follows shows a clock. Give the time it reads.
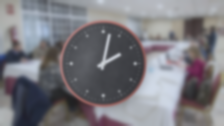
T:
2.02
